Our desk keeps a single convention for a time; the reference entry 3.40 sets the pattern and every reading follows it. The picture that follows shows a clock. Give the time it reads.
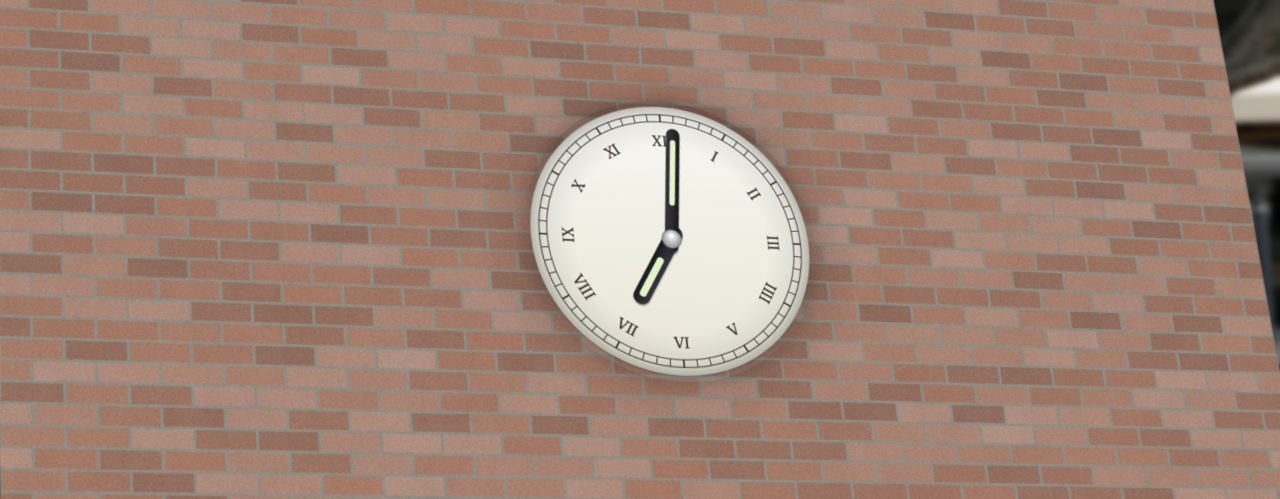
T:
7.01
